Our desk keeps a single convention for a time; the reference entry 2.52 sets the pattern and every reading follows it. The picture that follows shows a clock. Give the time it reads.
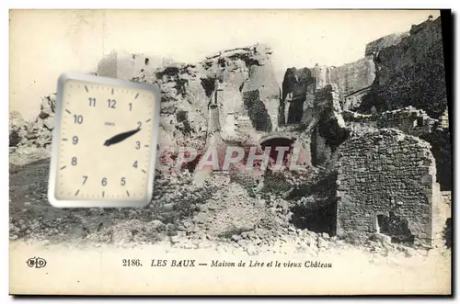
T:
2.11
